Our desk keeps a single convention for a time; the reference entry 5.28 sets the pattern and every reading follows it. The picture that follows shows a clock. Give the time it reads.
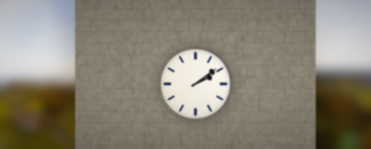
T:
2.09
